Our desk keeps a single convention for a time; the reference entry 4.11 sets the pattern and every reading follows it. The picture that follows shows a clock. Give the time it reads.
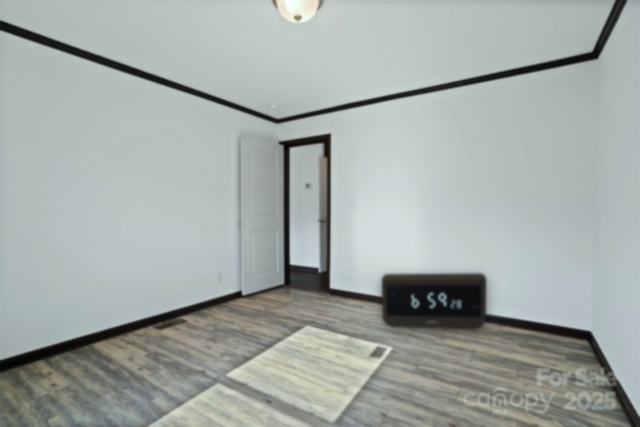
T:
6.59
